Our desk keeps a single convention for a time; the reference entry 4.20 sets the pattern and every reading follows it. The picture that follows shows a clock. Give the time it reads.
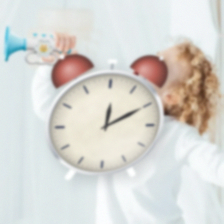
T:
12.10
